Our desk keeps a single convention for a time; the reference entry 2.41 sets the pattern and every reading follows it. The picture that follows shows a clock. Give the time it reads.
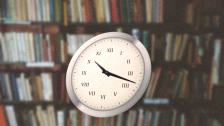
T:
10.18
